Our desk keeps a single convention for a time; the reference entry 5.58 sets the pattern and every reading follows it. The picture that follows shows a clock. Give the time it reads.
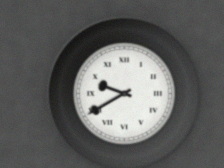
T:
9.40
